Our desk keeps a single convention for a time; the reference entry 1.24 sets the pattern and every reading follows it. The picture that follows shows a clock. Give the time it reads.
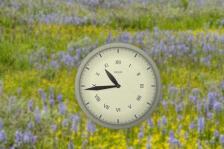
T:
10.44
